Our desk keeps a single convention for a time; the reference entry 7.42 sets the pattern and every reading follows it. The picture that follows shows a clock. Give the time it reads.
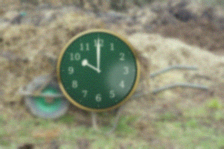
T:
10.00
